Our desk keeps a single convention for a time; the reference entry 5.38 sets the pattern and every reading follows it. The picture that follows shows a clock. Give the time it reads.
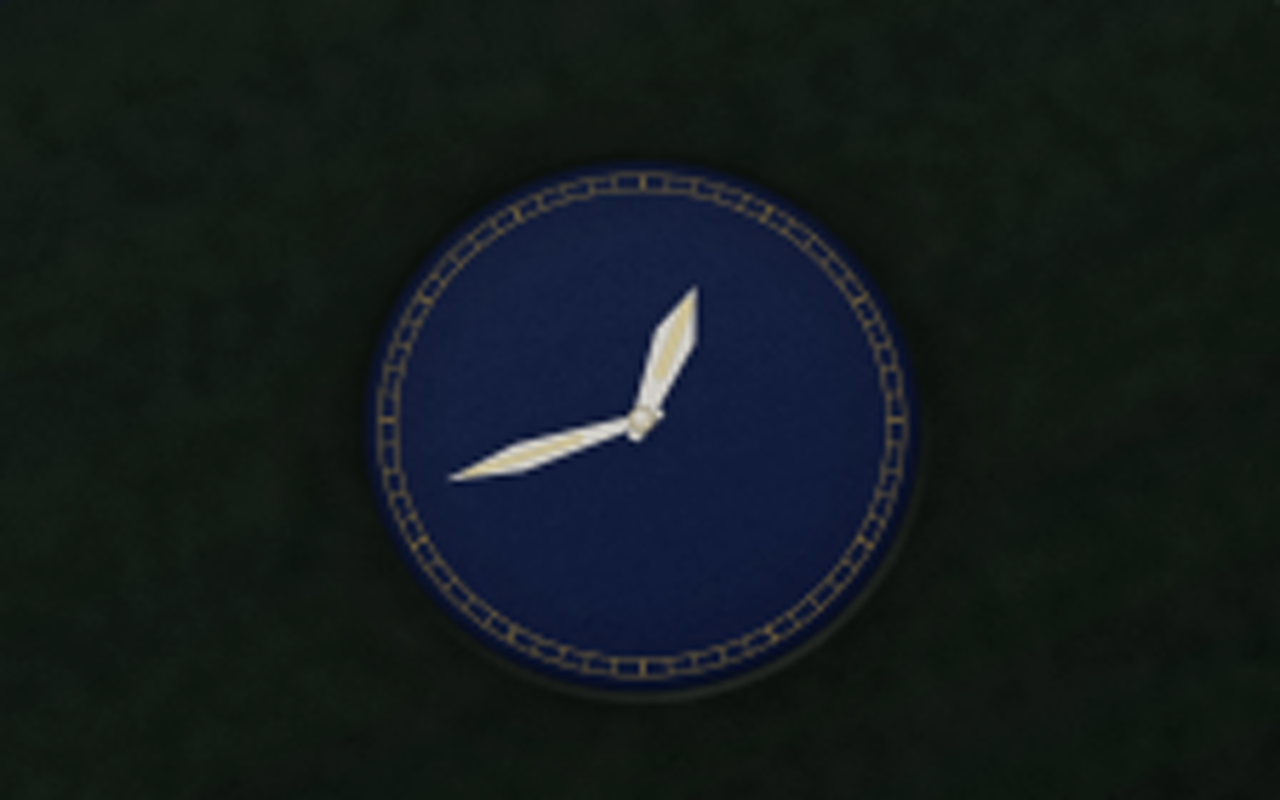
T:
12.42
